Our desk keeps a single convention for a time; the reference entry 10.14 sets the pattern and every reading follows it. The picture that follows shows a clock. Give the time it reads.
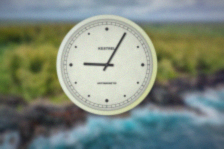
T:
9.05
